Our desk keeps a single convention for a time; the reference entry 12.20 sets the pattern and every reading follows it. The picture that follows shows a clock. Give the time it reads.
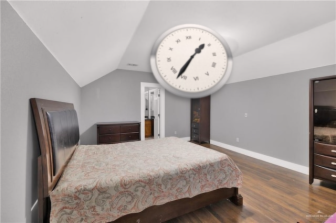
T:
1.37
